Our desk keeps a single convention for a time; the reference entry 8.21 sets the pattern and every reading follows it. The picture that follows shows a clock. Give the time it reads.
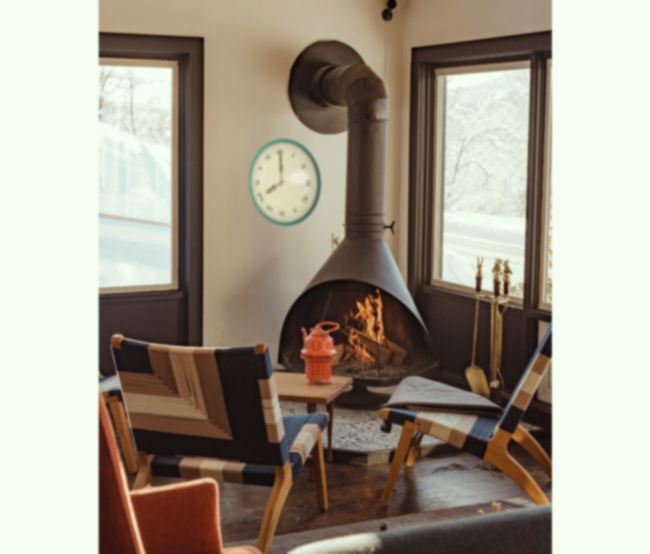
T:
8.00
